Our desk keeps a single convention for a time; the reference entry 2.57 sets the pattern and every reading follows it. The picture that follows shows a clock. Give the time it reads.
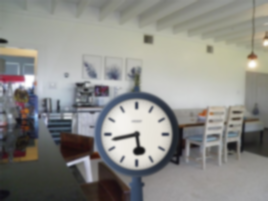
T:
5.43
